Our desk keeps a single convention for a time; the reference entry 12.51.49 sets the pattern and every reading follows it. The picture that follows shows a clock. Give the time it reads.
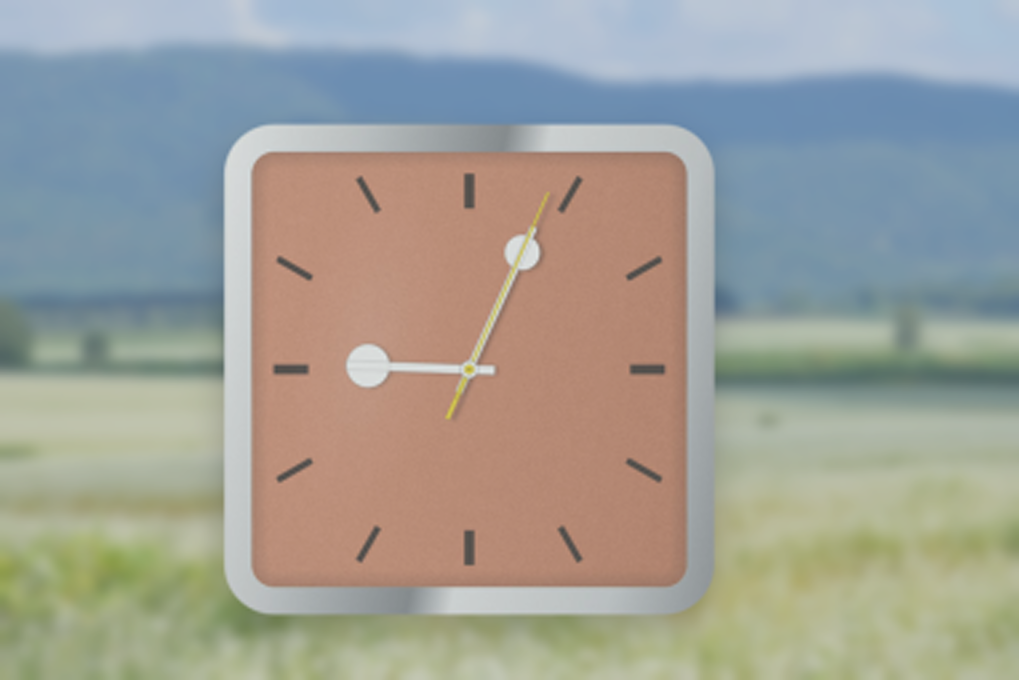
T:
9.04.04
